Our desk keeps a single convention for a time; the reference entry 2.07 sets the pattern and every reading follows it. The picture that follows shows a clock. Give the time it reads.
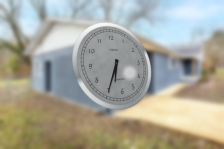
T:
6.35
